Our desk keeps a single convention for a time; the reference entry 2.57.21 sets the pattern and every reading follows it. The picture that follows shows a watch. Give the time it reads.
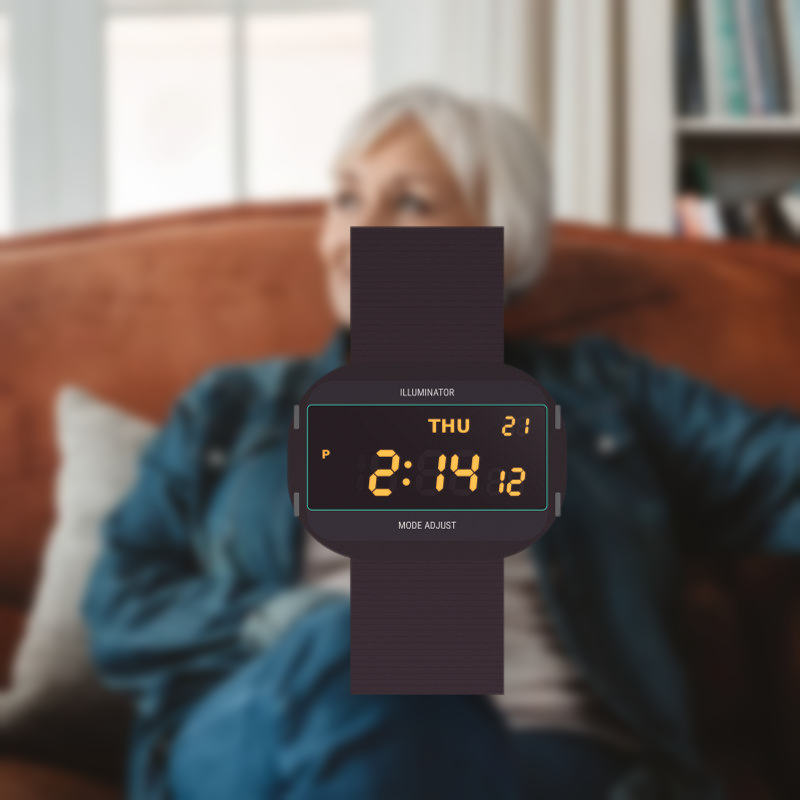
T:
2.14.12
